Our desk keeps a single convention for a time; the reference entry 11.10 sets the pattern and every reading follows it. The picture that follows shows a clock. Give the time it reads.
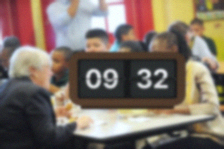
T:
9.32
